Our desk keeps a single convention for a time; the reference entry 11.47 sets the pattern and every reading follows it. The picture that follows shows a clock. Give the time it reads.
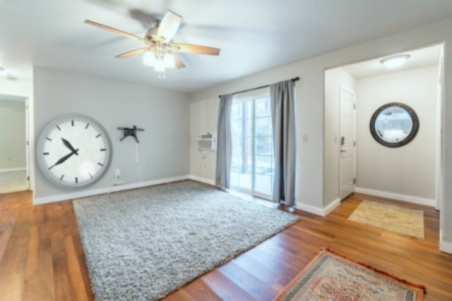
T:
10.40
